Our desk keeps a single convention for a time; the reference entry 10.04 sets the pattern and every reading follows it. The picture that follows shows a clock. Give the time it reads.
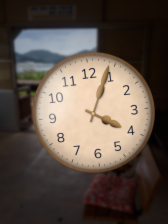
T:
4.04
